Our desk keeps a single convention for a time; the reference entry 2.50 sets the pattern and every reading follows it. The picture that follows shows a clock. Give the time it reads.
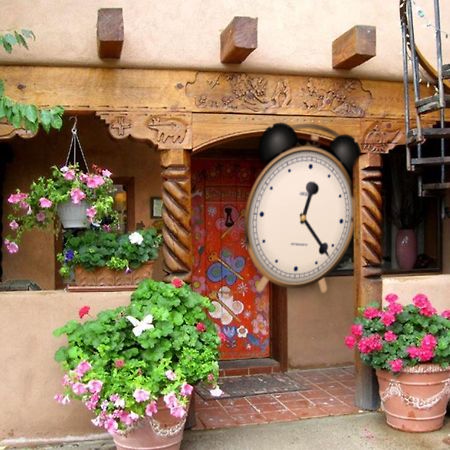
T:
12.22
